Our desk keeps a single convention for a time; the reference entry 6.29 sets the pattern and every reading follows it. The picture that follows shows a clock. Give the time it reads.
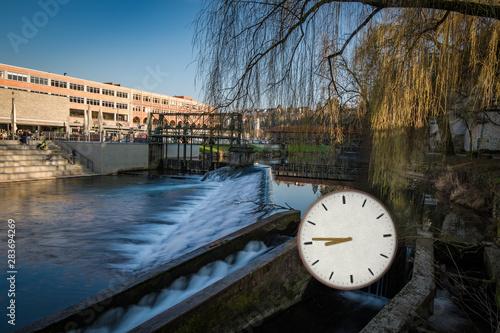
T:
8.46
